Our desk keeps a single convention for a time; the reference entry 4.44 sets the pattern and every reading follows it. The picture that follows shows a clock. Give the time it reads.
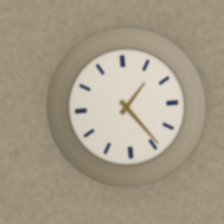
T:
1.24
